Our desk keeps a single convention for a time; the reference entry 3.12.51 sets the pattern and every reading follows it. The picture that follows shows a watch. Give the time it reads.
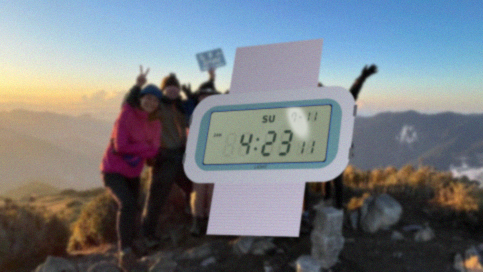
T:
4.23.11
